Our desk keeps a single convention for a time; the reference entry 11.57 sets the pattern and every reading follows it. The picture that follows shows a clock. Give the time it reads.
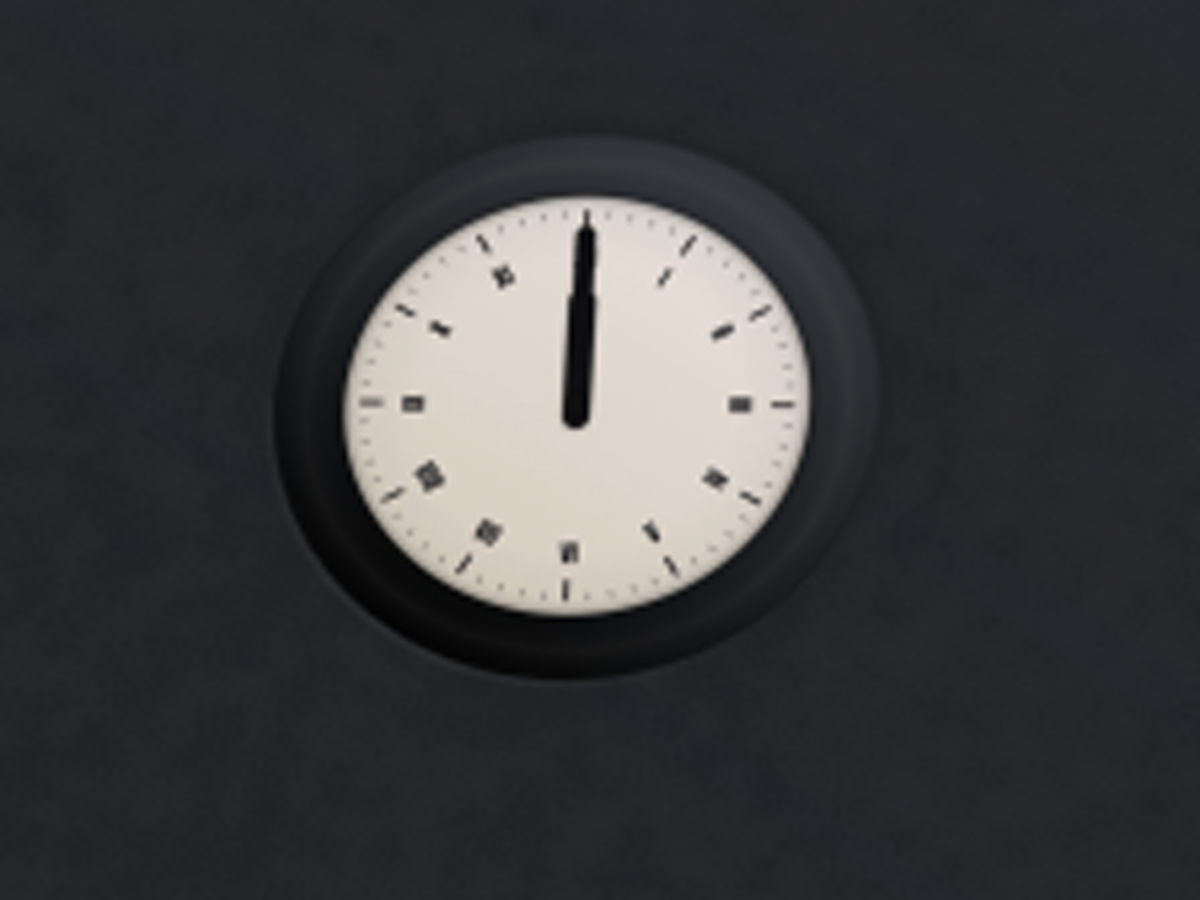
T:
12.00
